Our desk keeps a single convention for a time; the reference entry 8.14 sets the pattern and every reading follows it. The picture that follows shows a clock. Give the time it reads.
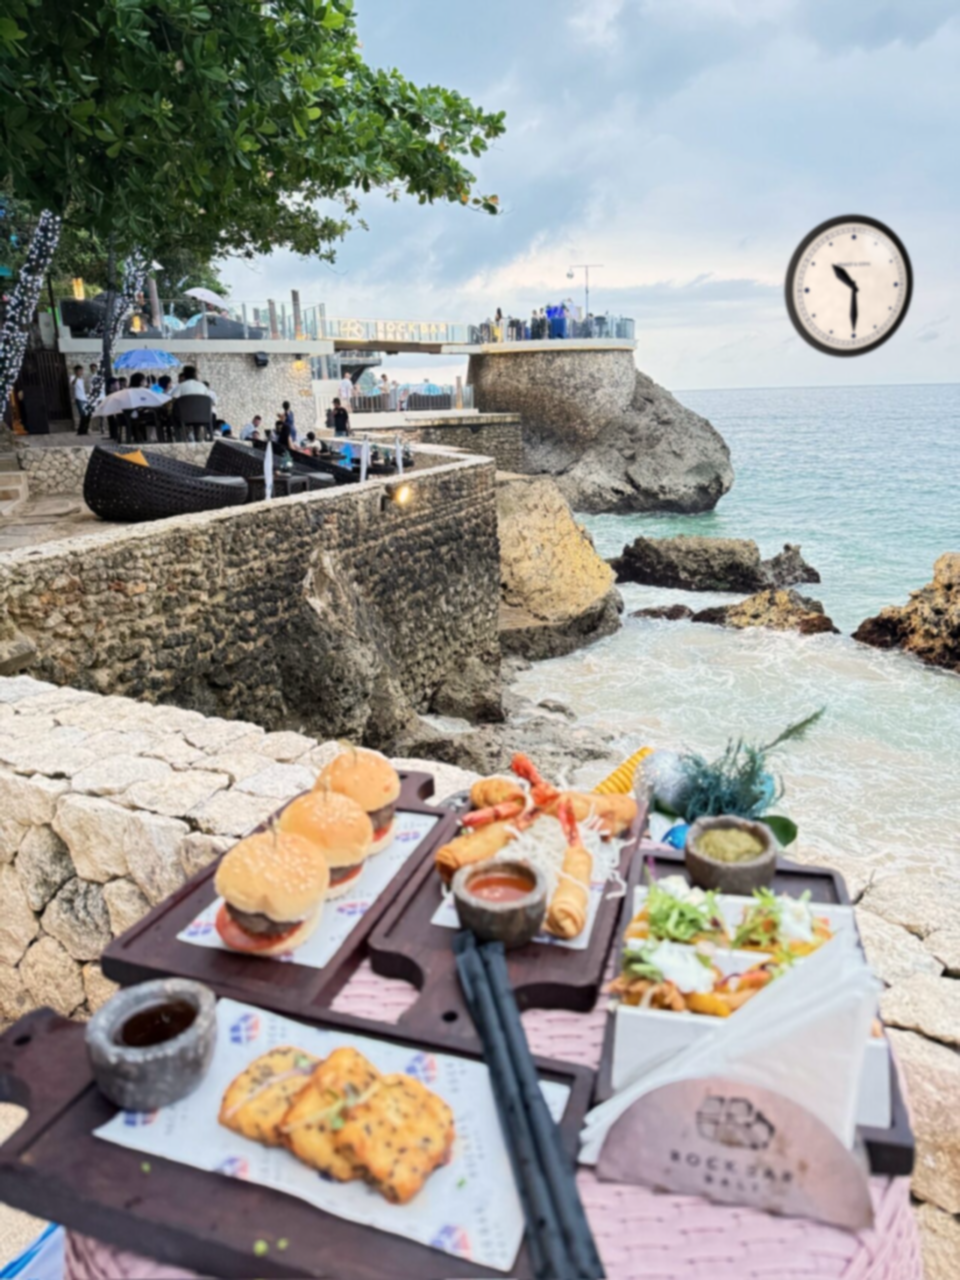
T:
10.30
